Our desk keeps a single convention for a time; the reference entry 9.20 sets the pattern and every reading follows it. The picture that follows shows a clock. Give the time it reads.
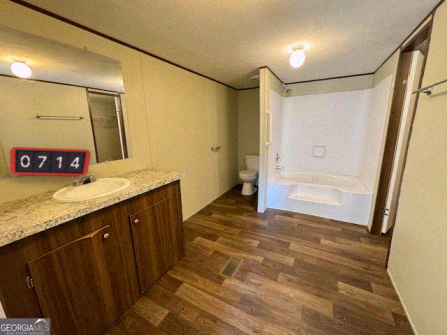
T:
7.14
